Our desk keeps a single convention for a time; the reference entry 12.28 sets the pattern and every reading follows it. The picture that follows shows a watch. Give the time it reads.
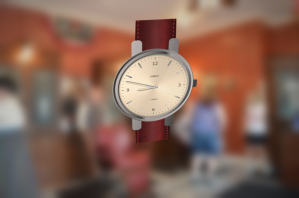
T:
8.48
